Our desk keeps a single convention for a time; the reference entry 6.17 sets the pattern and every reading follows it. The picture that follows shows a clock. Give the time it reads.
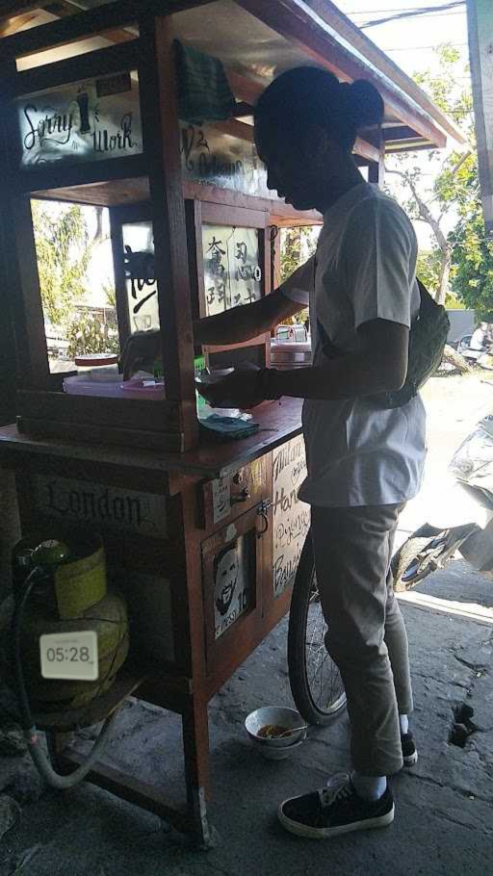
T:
5.28
